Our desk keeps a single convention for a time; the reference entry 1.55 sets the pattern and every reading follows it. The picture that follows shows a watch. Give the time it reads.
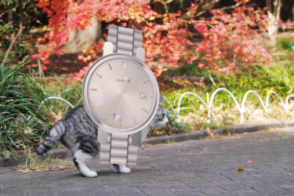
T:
12.32
